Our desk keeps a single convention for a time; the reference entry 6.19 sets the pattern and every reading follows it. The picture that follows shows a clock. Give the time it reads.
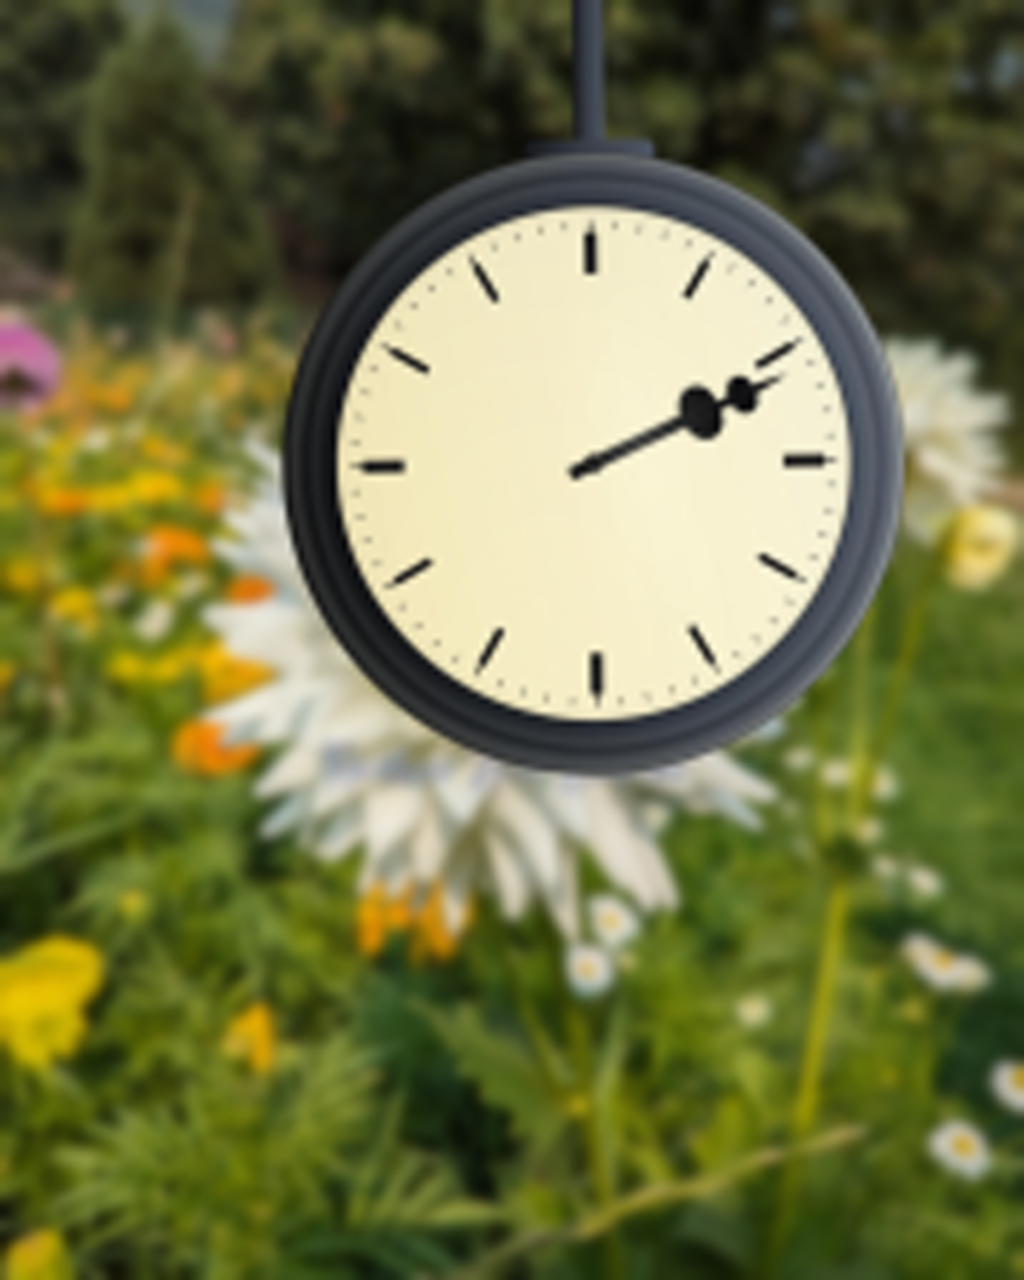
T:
2.11
